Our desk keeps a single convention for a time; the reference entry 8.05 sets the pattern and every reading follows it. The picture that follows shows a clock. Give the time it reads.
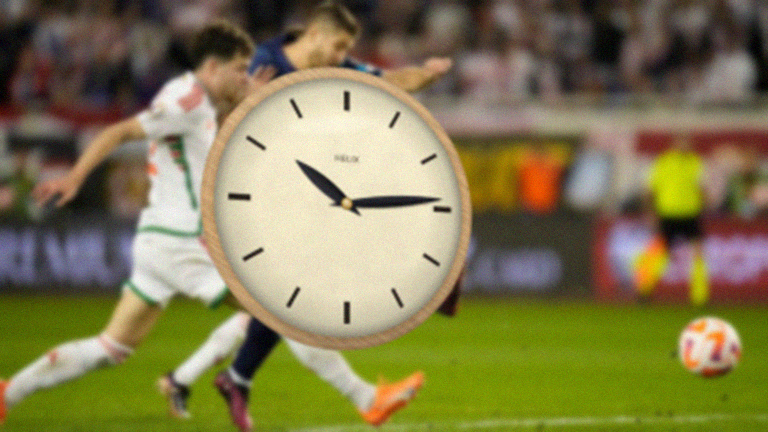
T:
10.14
